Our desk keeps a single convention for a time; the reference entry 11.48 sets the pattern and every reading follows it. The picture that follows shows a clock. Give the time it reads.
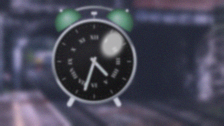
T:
4.33
